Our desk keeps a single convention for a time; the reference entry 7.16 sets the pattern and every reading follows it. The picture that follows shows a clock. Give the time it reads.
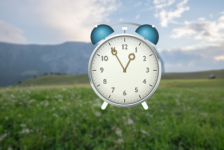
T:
12.55
